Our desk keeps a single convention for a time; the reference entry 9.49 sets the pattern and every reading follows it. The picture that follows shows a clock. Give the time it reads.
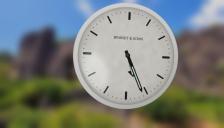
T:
5.26
